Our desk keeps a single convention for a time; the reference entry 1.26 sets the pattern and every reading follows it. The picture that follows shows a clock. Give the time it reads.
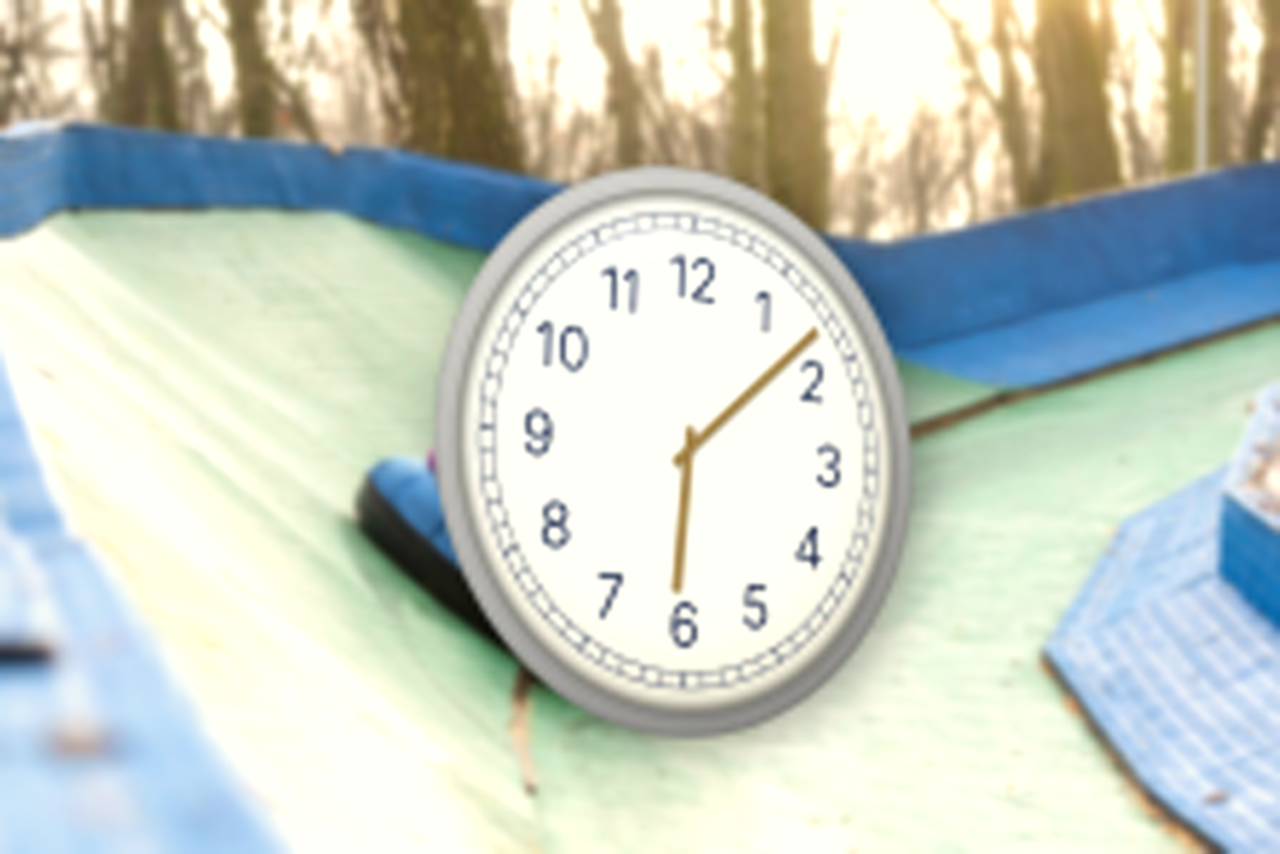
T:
6.08
